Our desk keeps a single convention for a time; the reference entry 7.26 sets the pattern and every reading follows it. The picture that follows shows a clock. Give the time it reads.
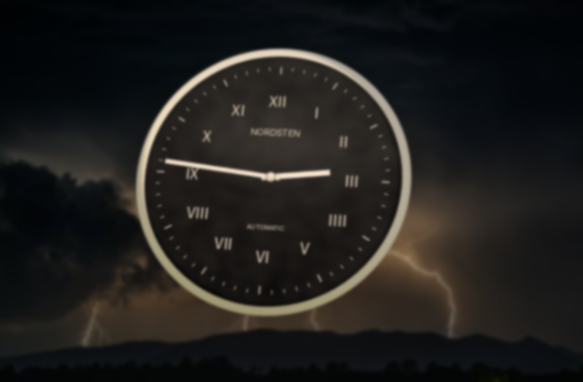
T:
2.46
